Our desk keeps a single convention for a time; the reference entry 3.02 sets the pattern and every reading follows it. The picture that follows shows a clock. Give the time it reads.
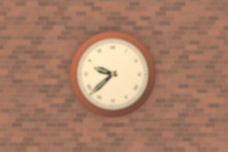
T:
9.38
